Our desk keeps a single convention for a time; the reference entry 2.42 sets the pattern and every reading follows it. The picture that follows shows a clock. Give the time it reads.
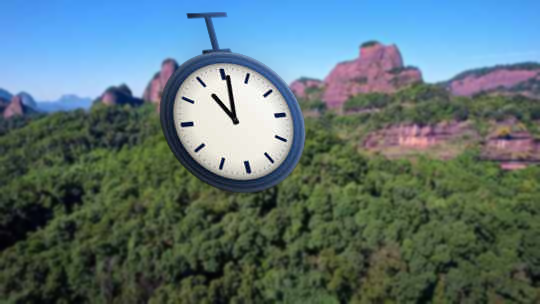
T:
11.01
